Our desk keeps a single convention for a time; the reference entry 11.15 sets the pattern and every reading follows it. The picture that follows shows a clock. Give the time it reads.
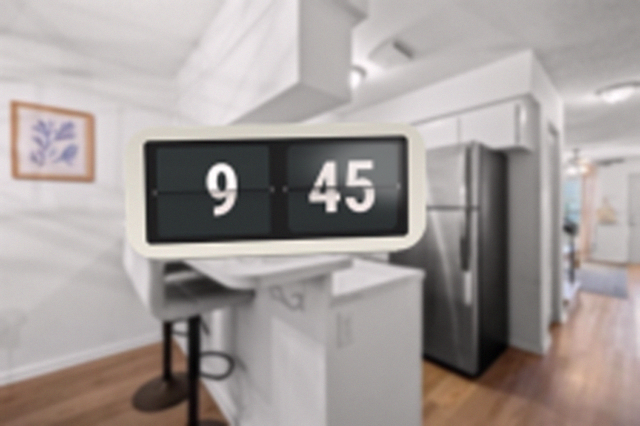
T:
9.45
